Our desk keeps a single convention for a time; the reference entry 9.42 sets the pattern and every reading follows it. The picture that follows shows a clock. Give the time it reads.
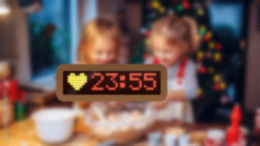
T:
23.55
